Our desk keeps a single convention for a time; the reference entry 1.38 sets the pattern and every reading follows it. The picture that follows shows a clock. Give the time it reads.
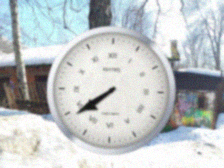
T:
7.39
